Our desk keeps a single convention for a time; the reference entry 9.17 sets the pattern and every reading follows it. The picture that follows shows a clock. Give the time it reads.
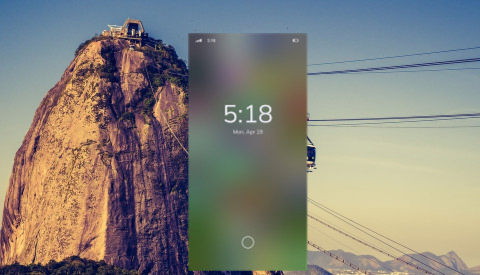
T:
5.18
